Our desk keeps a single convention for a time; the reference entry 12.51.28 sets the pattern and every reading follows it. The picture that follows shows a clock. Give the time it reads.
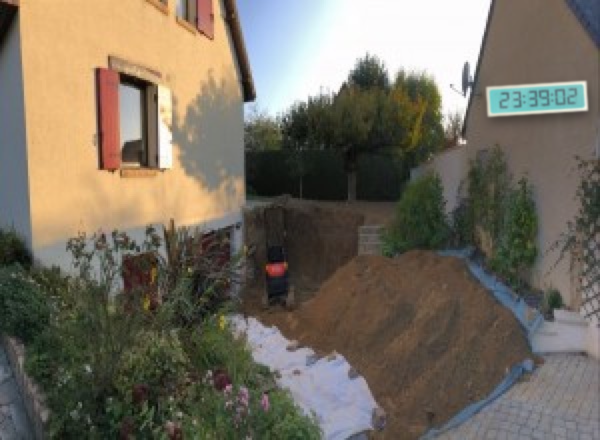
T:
23.39.02
